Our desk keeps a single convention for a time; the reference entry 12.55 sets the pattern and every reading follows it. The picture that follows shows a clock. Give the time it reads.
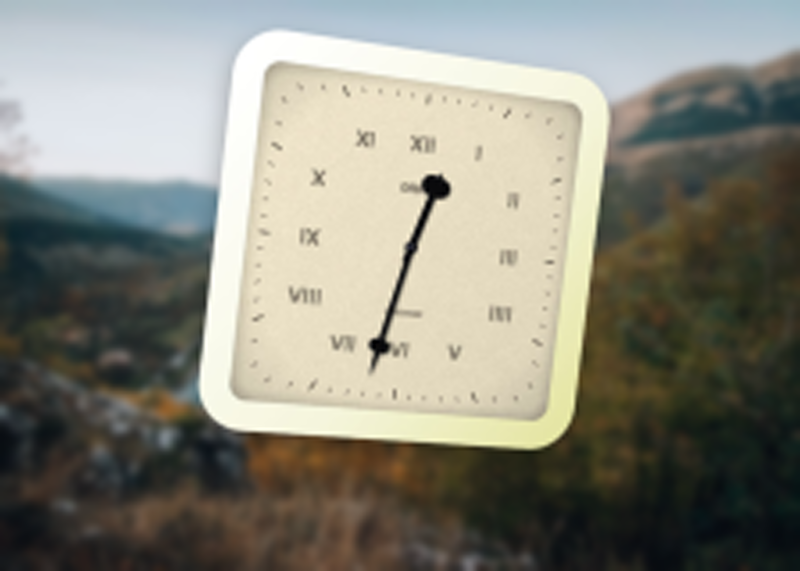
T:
12.32
